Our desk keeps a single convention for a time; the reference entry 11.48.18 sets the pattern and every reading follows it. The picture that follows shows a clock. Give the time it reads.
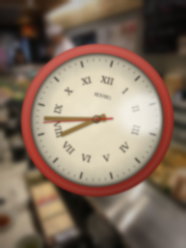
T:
7.42.42
